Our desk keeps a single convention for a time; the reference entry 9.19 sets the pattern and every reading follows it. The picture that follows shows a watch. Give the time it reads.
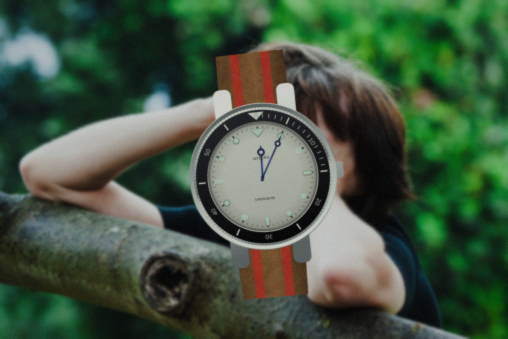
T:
12.05
